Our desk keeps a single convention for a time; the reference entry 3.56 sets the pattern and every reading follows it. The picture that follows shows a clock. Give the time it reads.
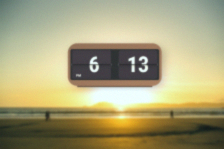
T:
6.13
